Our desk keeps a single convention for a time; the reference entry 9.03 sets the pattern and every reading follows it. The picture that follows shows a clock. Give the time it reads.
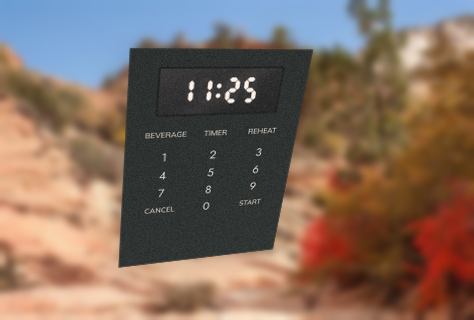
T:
11.25
